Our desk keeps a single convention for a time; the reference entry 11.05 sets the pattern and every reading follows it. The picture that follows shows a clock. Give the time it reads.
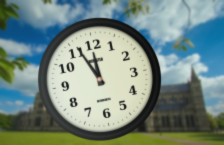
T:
11.56
